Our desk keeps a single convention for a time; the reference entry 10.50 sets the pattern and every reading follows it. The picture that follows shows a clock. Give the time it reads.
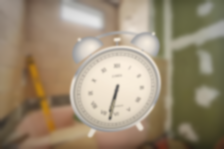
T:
6.32
